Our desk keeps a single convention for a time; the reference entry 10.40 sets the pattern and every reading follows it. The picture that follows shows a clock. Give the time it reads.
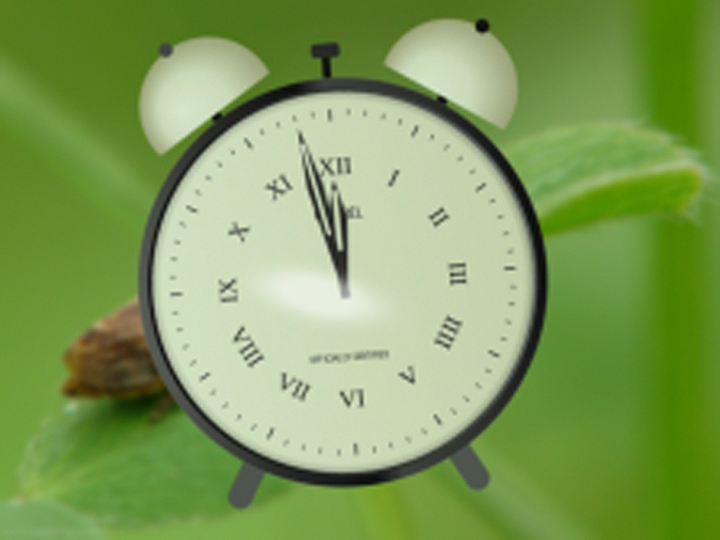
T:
11.58
